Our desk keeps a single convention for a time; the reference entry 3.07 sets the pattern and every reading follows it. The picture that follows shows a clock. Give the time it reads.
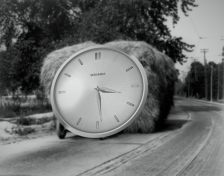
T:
3.29
